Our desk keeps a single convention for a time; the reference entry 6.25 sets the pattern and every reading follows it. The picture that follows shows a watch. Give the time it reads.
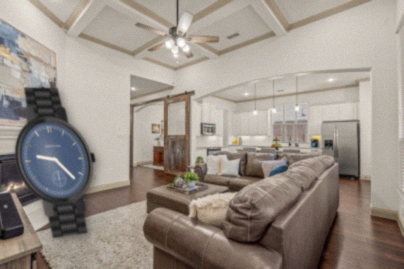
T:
9.23
